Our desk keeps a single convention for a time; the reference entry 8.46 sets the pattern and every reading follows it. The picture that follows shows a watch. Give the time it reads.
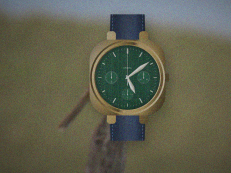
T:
5.09
